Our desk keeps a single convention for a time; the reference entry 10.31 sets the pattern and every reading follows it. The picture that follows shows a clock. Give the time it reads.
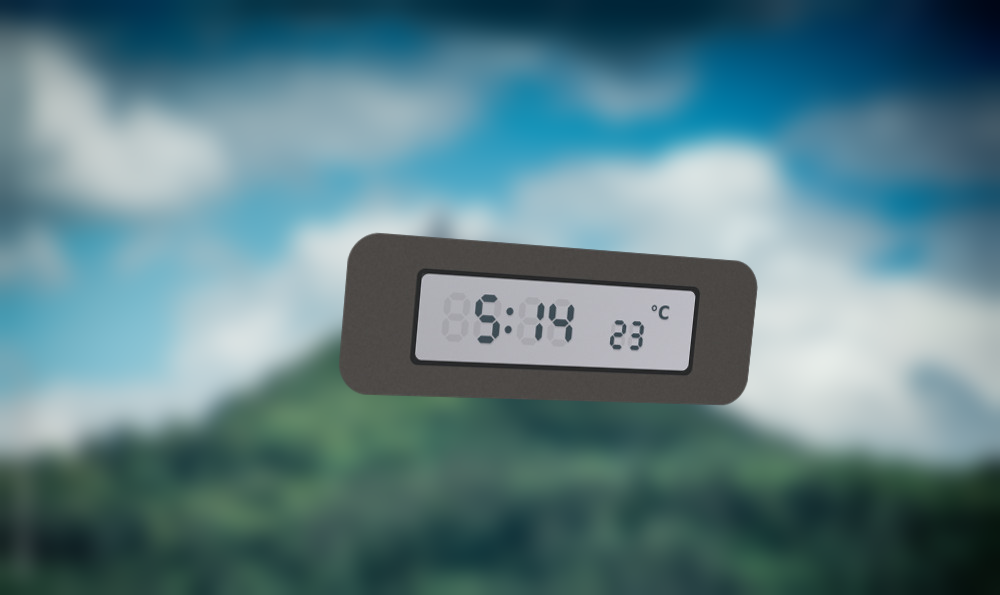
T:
5.14
